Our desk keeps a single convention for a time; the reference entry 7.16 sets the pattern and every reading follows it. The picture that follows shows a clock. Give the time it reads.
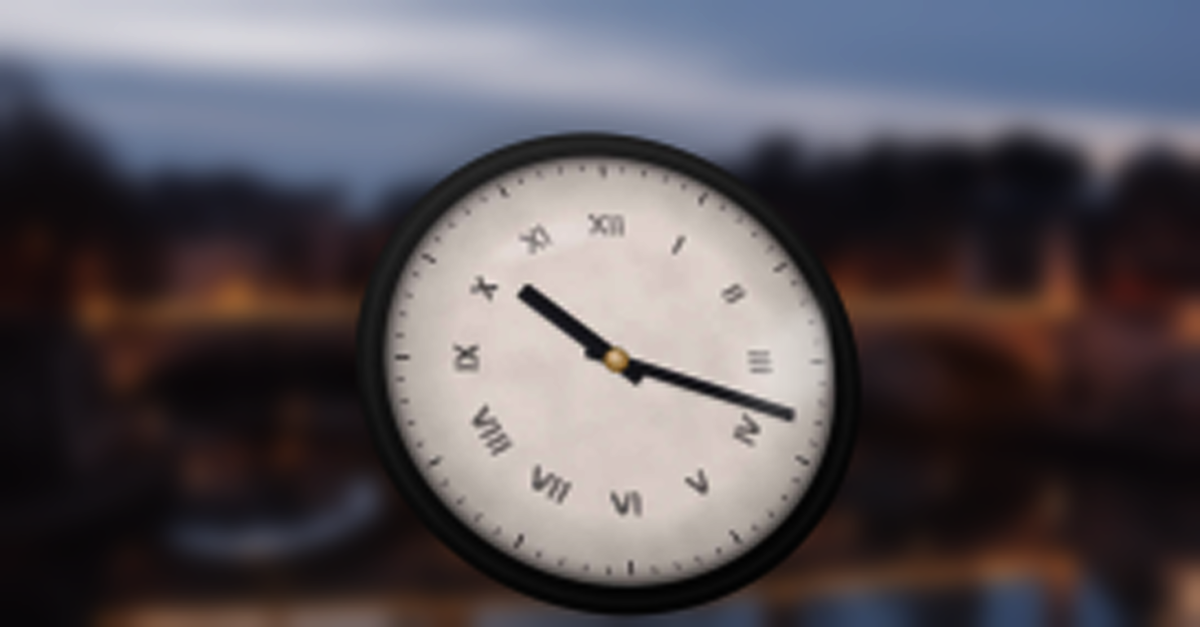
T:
10.18
